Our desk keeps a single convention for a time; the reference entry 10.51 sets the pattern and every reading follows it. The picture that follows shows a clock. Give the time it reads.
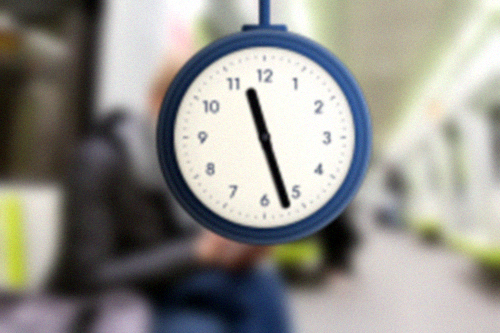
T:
11.27
